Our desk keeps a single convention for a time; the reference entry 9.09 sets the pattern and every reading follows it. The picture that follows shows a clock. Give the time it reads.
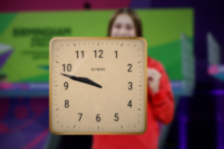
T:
9.48
